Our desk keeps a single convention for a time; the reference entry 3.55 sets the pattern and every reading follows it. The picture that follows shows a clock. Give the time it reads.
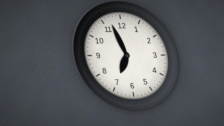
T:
6.57
